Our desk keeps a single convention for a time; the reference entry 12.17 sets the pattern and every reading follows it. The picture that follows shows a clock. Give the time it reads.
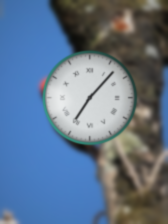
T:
7.07
